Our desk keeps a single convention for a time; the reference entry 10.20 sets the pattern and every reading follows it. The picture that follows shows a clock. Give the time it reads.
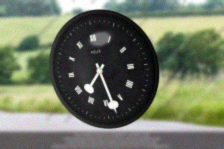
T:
7.28
